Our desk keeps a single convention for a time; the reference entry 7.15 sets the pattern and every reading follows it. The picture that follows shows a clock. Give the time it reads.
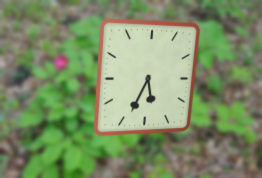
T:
5.34
